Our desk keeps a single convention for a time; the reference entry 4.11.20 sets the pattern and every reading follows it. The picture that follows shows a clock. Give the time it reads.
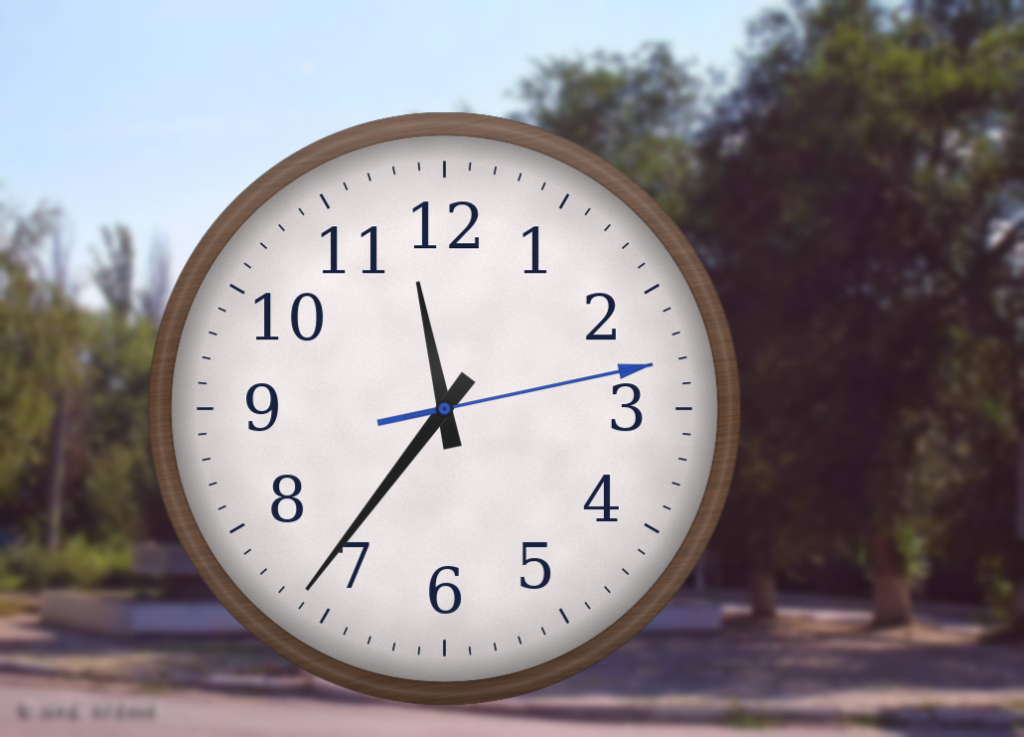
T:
11.36.13
